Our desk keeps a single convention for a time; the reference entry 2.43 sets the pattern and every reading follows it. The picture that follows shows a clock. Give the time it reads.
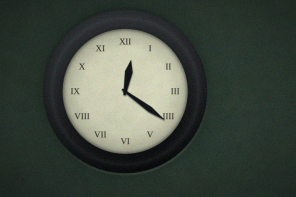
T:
12.21
